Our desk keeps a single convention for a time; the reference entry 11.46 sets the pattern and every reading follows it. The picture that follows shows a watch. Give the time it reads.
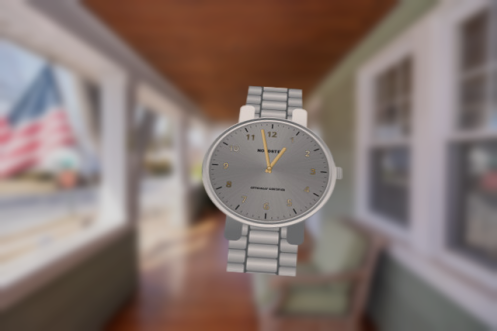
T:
12.58
